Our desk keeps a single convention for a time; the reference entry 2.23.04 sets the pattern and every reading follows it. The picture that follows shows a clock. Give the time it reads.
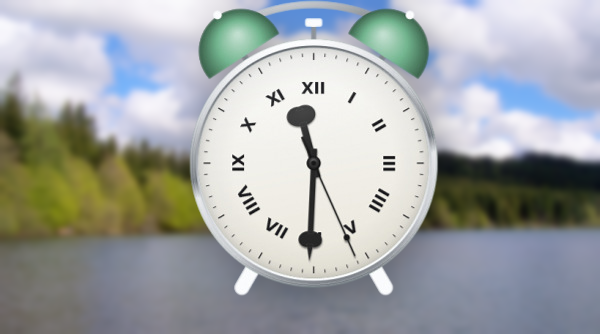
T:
11.30.26
